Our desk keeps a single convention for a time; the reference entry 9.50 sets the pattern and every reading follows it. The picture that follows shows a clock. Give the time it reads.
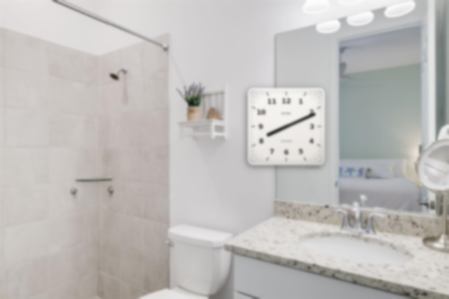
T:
8.11
